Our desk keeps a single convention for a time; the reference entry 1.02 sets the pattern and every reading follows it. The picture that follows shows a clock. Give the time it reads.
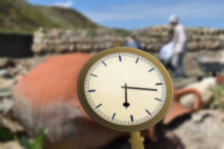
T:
6.17
